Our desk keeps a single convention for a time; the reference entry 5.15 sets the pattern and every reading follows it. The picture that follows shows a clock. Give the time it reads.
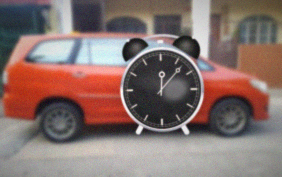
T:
12.07
